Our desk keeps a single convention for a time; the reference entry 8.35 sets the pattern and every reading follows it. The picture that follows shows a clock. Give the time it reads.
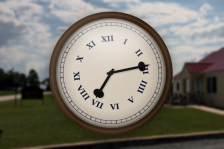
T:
7.14
